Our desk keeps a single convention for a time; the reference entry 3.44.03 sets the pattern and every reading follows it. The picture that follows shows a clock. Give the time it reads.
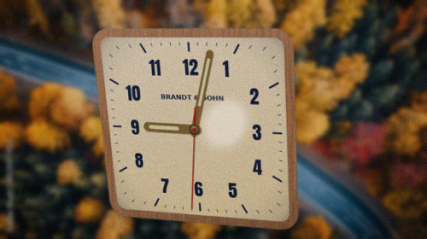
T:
9.02.31
